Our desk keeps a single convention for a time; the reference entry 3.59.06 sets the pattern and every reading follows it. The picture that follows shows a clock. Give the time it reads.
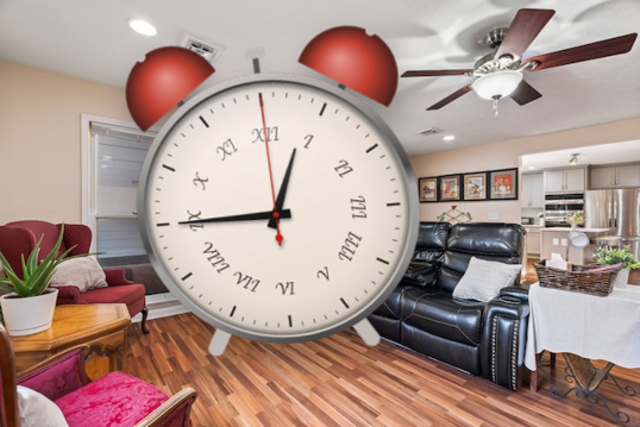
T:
12.45.00
